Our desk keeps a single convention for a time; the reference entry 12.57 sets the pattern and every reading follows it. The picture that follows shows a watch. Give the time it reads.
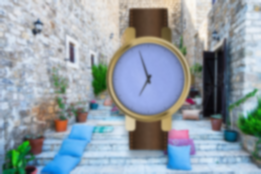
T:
6.57
